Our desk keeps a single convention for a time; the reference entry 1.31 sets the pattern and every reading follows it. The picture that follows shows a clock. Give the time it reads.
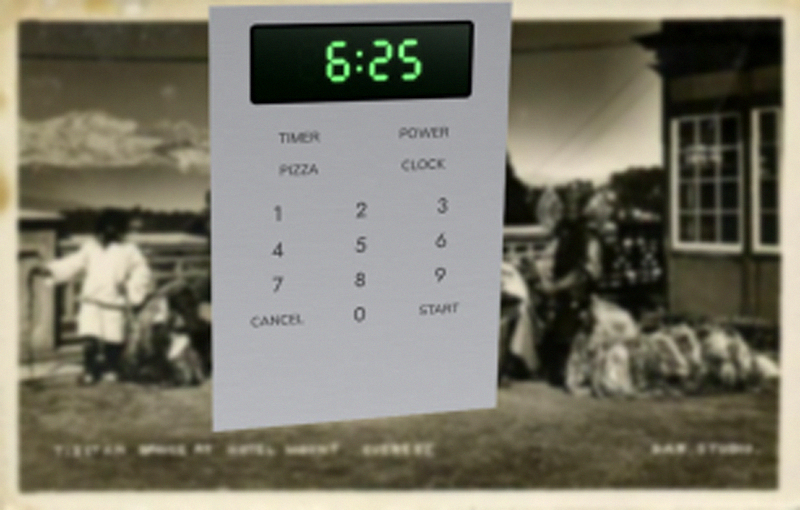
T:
6.25
